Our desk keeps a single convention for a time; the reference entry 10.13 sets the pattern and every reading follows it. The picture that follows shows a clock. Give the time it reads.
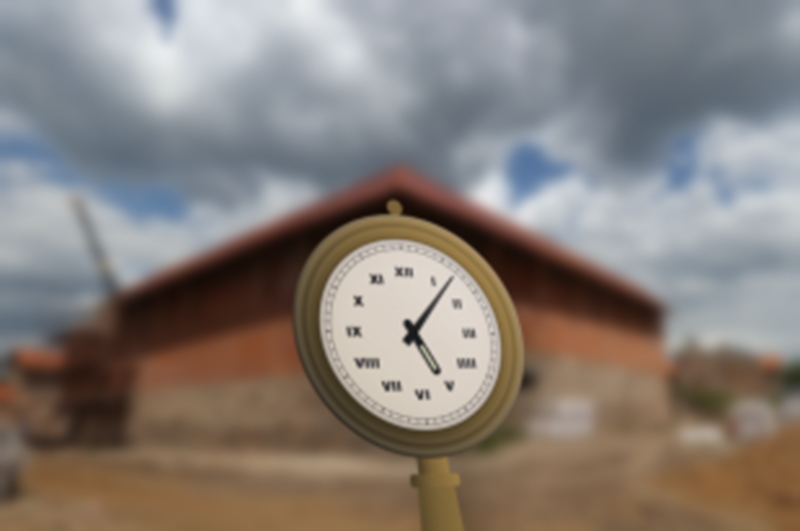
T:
5.07
